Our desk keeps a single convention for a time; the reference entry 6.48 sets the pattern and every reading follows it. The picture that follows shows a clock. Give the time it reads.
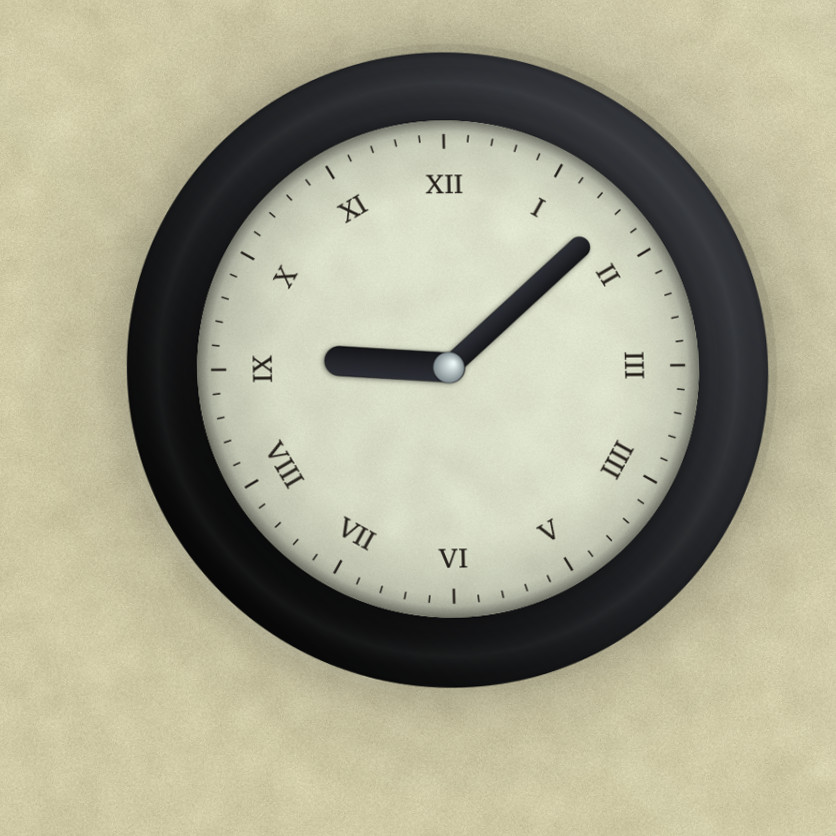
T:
9.08
